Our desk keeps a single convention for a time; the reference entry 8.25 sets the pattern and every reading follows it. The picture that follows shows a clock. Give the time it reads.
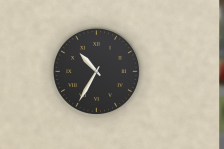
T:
10.35
